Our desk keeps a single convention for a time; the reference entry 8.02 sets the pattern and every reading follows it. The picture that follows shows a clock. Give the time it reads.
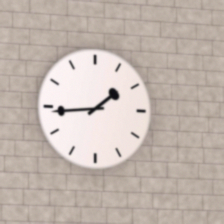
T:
1.44
